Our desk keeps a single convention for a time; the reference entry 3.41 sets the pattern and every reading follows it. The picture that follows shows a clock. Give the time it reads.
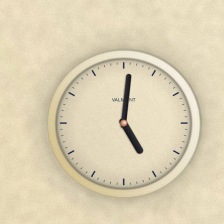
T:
5.01
